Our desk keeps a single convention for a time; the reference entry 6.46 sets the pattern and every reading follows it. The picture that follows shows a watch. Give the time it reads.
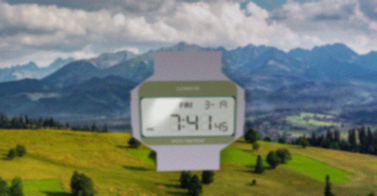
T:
7.41
